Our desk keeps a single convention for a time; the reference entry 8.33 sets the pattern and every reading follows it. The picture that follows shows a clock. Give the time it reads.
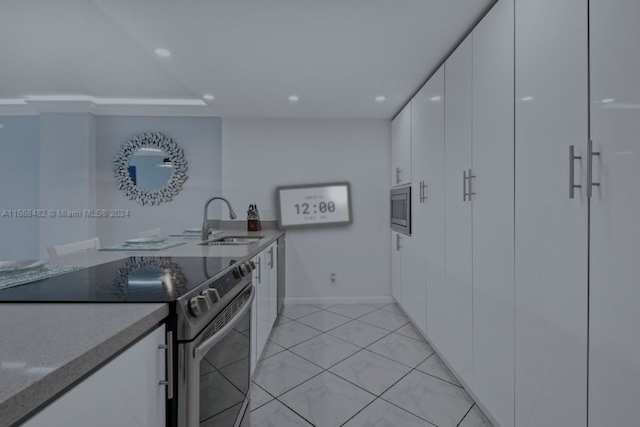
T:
12.00
